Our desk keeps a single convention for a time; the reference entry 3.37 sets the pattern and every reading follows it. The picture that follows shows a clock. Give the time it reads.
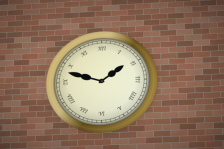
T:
1.48
